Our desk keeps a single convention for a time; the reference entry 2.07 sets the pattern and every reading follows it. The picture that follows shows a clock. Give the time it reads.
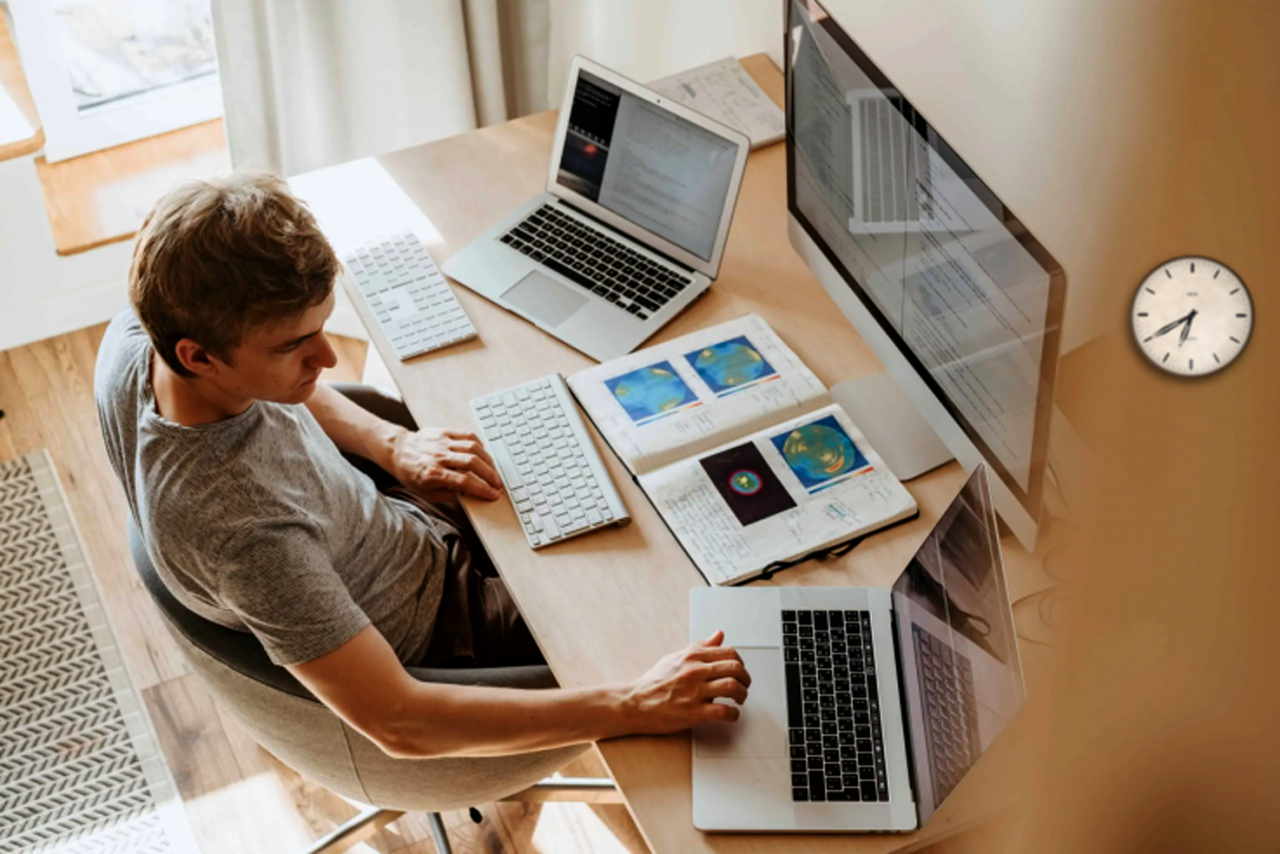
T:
6.40
